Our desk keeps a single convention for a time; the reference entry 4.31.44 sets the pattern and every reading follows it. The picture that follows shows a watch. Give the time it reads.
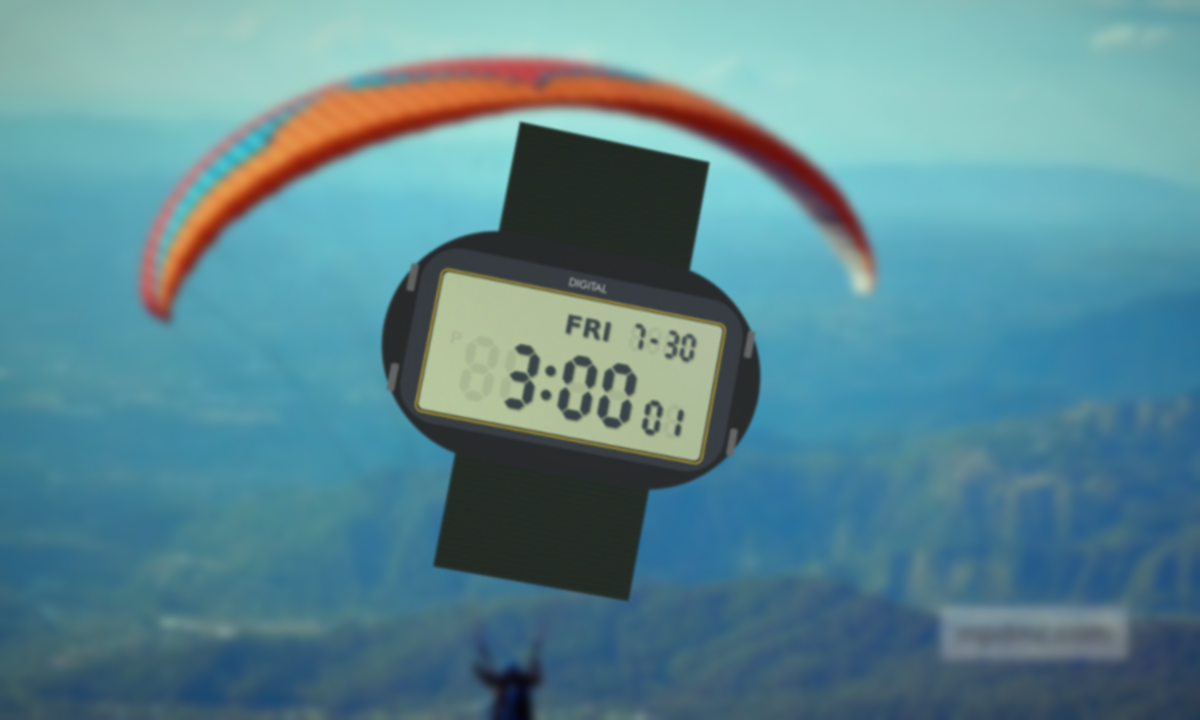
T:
3.00.01
